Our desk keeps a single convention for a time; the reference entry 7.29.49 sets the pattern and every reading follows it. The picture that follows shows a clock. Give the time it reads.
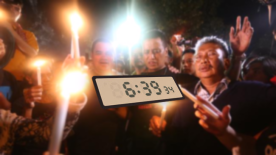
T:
6.39.34
